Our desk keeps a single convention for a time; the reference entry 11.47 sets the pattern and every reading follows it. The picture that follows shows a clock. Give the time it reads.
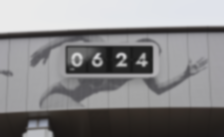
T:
6.24
